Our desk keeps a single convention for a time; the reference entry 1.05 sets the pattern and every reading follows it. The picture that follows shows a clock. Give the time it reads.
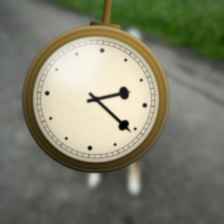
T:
2.21
